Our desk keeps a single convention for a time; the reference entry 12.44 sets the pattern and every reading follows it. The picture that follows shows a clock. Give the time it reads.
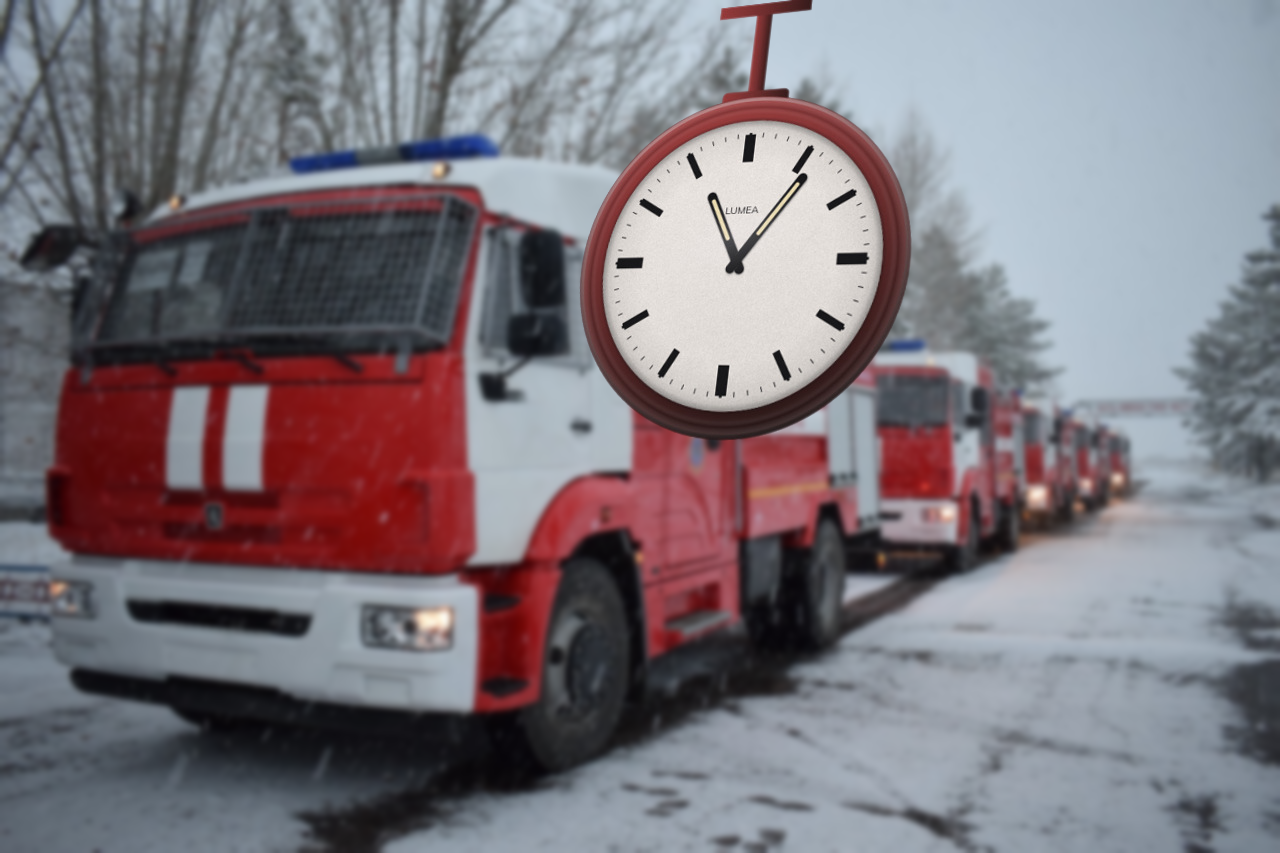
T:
11.06
